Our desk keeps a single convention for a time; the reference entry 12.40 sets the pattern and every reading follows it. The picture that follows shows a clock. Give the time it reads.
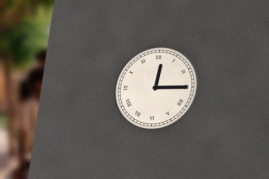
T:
12.15
